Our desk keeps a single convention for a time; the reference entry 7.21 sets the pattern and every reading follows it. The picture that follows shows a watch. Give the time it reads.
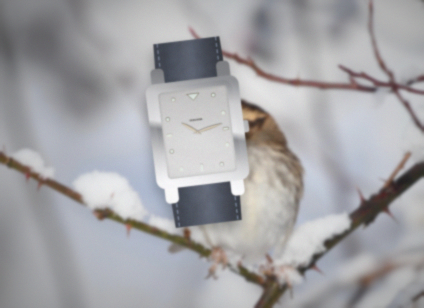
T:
10.13
